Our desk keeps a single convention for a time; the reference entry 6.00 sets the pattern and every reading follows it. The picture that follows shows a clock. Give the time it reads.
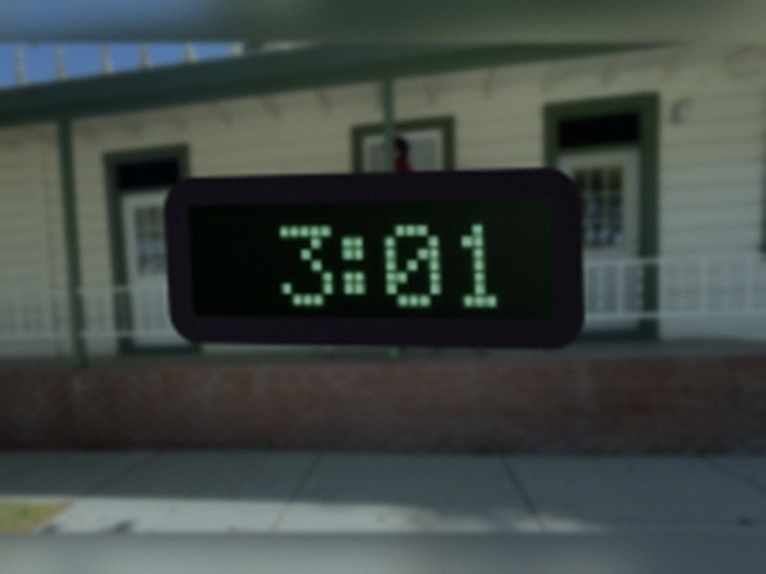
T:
3.01
